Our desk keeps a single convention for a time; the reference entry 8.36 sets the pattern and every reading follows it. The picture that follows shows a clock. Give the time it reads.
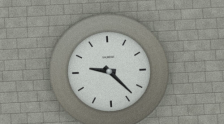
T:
9.23
